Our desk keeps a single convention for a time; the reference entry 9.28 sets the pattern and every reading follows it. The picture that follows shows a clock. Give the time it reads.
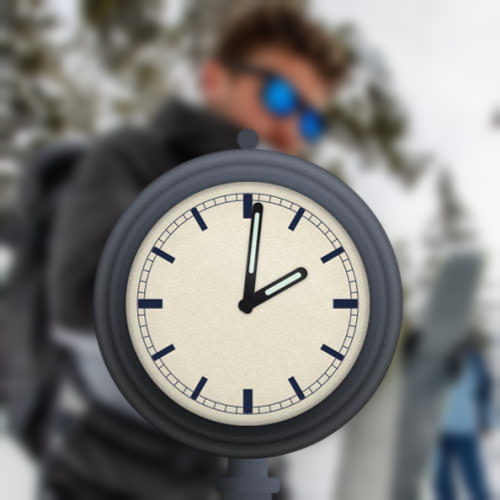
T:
2.01
